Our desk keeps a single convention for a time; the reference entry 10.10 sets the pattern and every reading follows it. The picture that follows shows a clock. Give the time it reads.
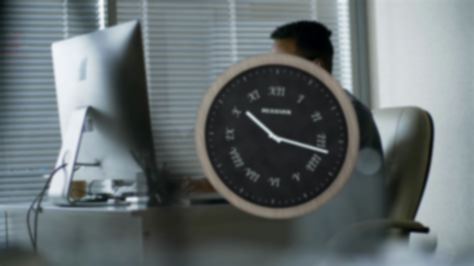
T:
10.17
